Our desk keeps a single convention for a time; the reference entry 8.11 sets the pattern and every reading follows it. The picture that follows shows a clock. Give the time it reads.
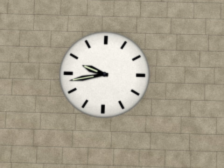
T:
9.43
